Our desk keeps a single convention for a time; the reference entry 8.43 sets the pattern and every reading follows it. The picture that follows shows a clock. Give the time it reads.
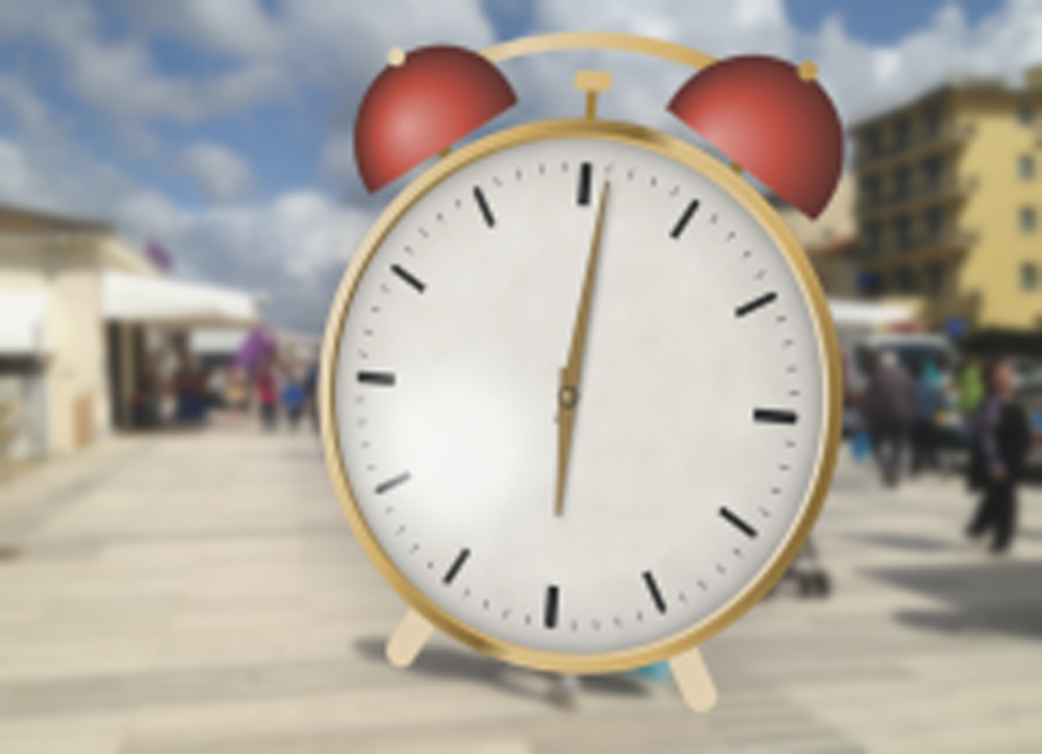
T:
6.01
